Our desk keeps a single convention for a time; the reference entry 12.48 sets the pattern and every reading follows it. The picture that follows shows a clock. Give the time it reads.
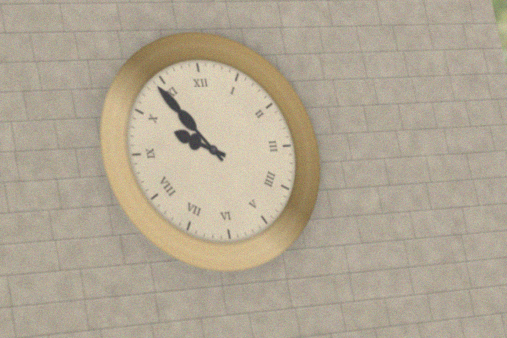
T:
9.54
